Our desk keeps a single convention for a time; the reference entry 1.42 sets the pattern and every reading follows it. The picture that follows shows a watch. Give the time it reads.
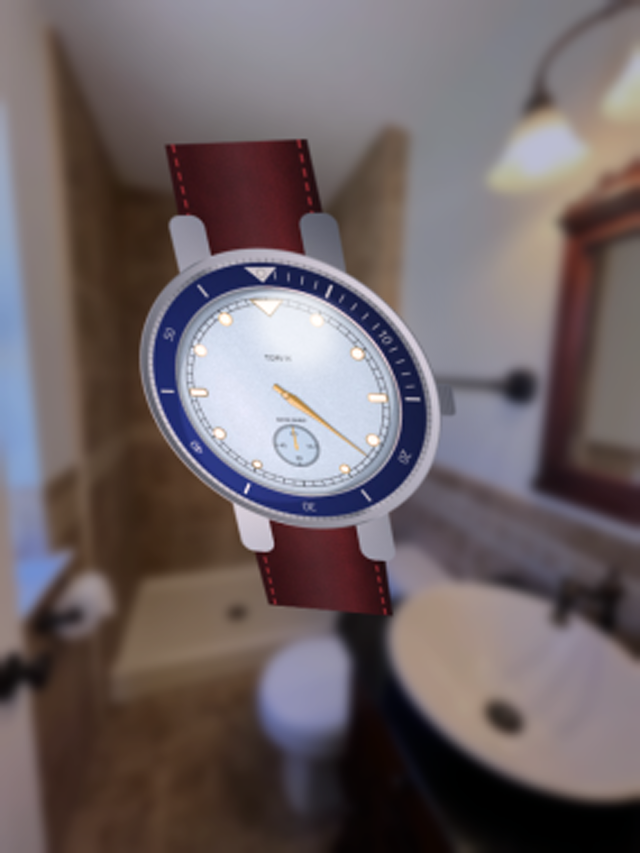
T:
4.22
